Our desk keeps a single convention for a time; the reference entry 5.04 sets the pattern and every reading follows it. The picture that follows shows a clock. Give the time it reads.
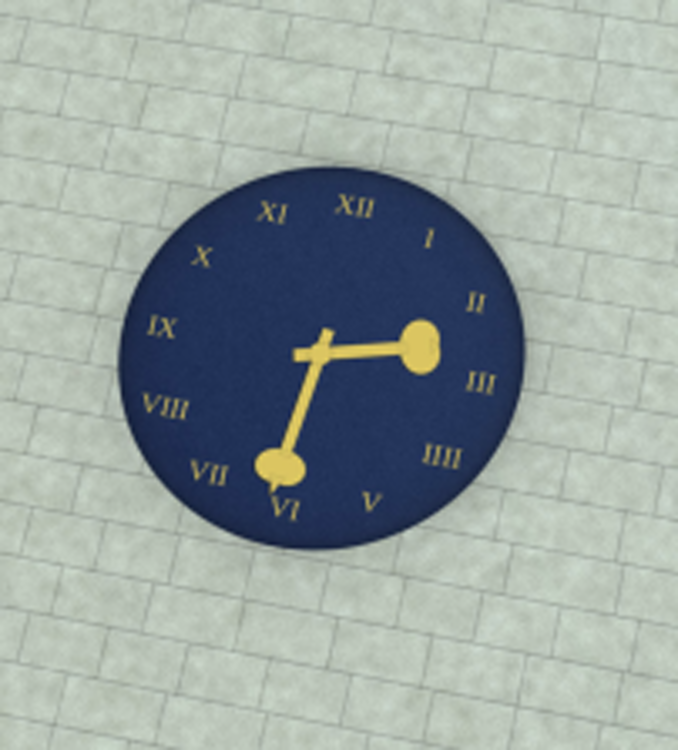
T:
2.31
